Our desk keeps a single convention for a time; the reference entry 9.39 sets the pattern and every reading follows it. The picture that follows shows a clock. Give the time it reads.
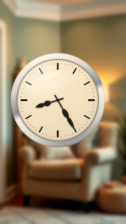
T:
8.25
